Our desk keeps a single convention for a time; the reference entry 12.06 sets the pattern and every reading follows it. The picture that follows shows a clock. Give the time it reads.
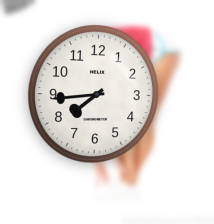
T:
7.44
